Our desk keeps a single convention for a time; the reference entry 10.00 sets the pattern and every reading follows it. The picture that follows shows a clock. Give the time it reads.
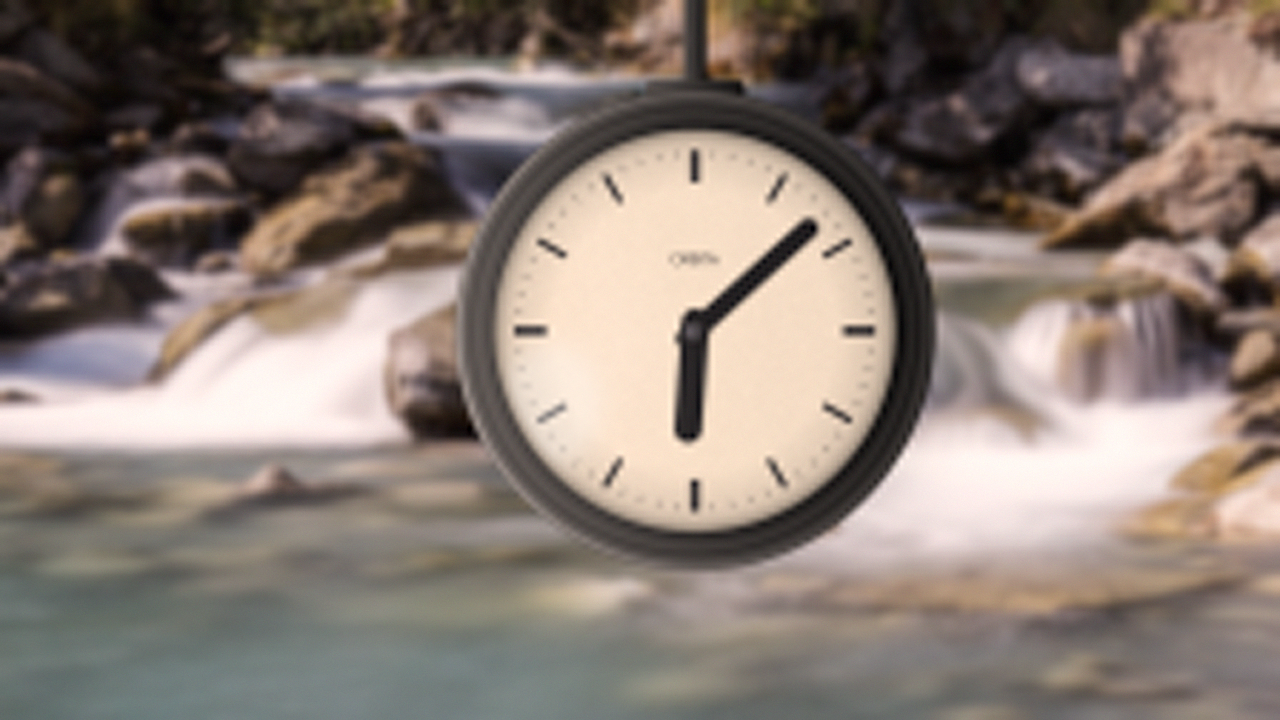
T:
6.08
